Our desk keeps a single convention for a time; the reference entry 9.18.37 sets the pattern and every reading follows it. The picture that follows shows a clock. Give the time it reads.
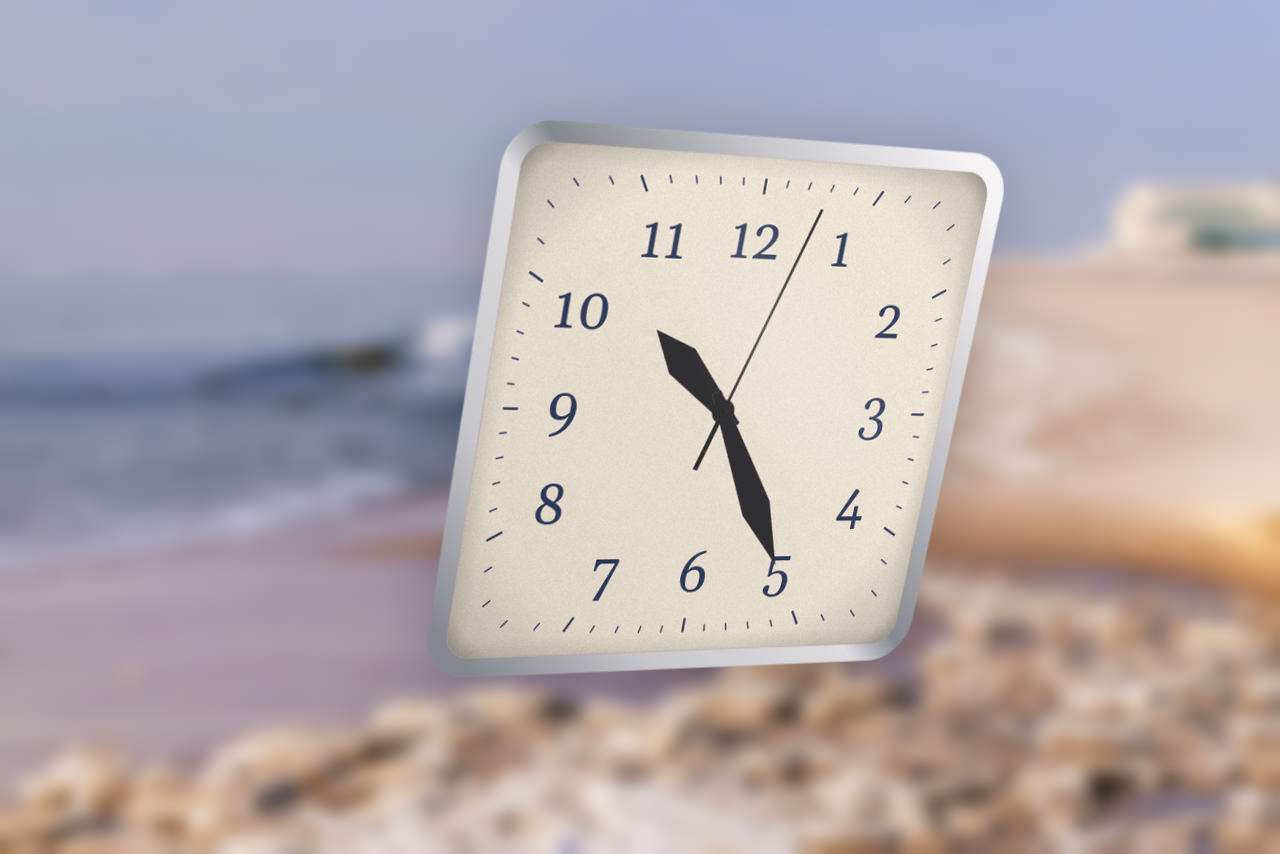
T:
10.25.03
